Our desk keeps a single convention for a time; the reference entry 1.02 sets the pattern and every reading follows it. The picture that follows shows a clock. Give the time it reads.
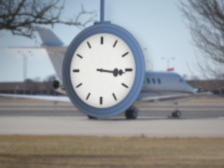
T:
3.16
